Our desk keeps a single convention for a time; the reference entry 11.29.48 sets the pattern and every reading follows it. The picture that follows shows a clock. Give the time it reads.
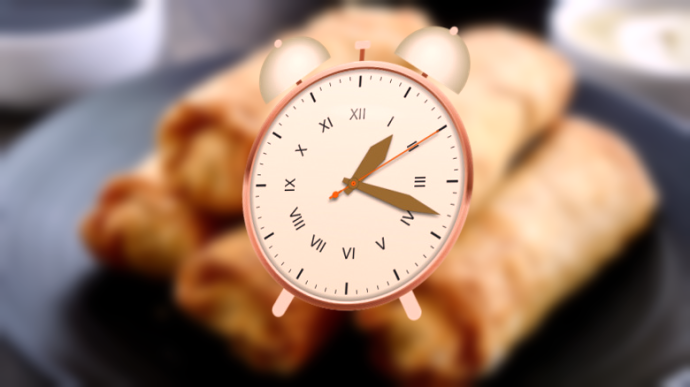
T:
1.18.10
